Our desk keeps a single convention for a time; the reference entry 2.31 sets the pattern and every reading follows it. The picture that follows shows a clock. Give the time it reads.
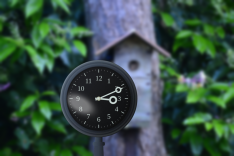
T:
3.11
